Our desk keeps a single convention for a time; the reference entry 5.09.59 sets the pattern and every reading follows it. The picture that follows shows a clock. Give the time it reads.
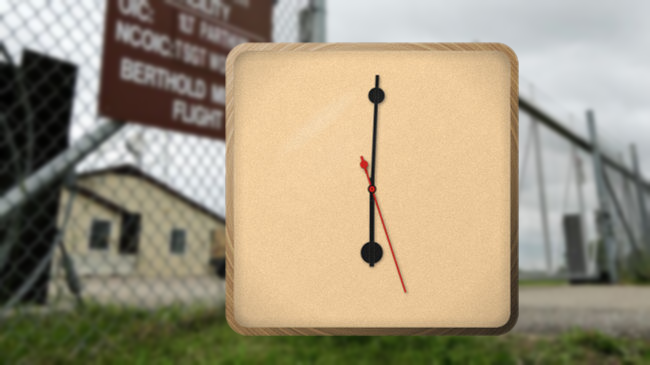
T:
6.00.27
